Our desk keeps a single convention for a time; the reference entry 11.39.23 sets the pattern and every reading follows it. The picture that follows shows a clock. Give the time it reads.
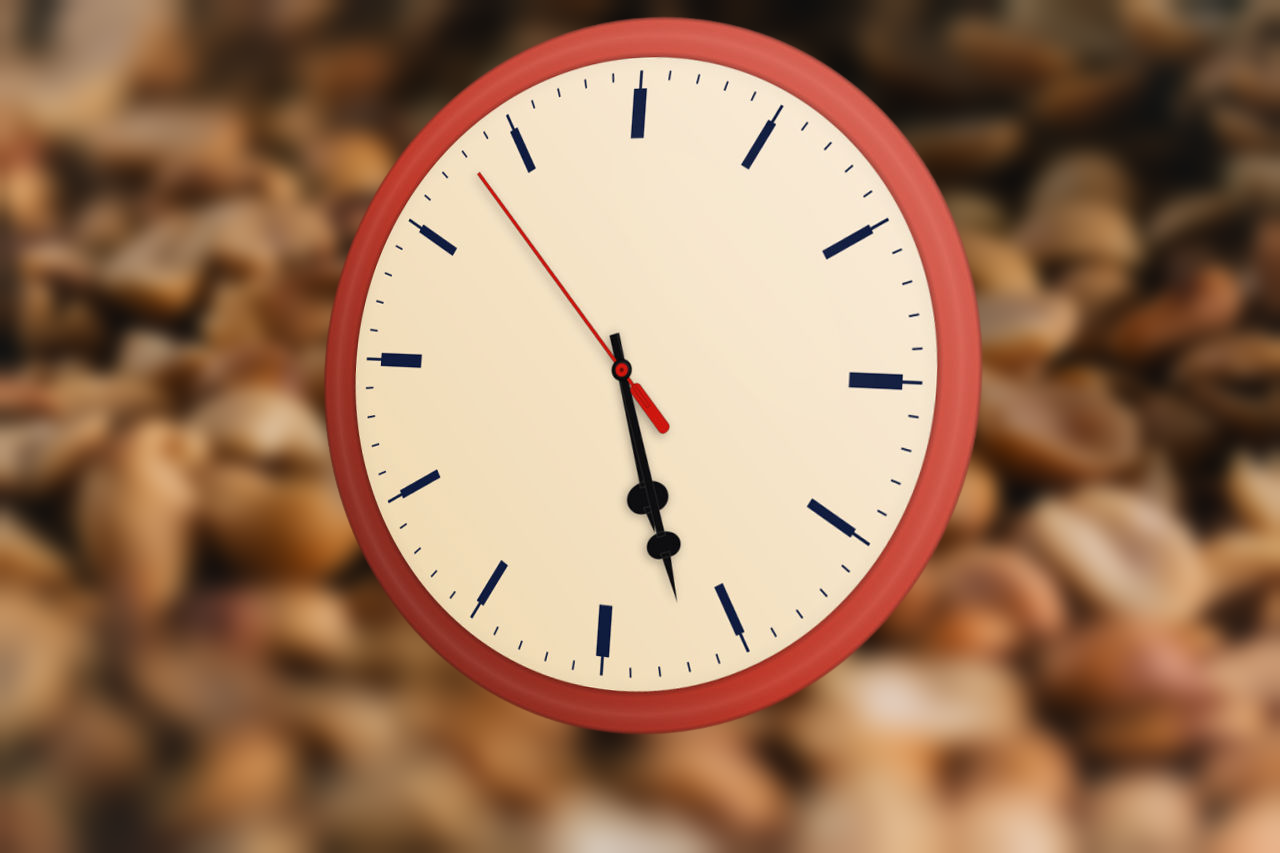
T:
5.26.53
